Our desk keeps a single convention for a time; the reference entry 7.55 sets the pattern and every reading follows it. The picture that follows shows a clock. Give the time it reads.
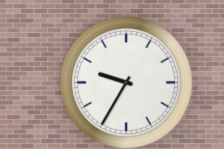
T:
9.35
